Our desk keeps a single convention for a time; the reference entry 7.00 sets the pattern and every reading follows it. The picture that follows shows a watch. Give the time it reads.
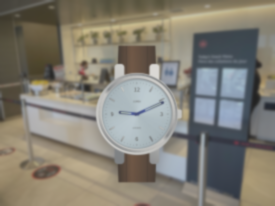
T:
9.11
